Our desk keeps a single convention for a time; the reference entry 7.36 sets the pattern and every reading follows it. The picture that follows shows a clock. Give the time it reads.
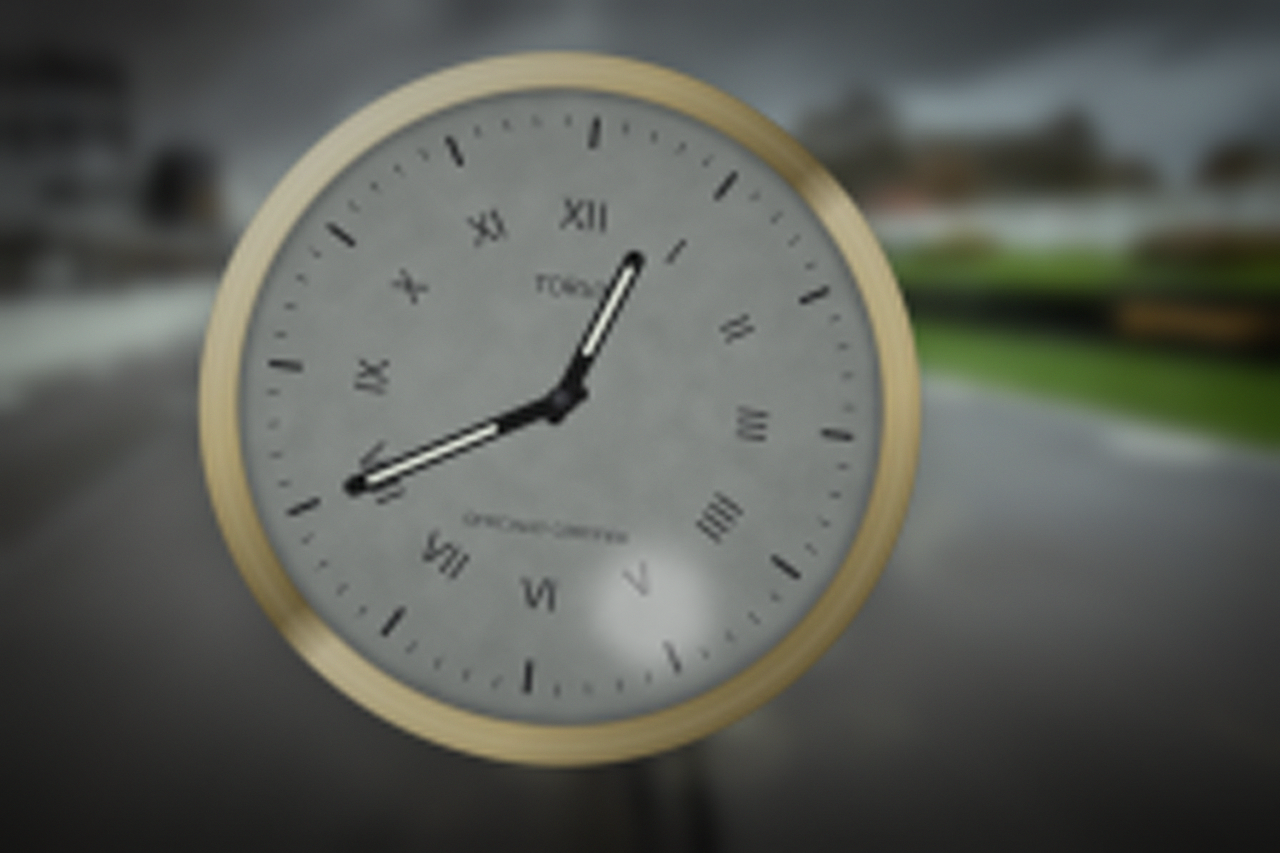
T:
12.40
